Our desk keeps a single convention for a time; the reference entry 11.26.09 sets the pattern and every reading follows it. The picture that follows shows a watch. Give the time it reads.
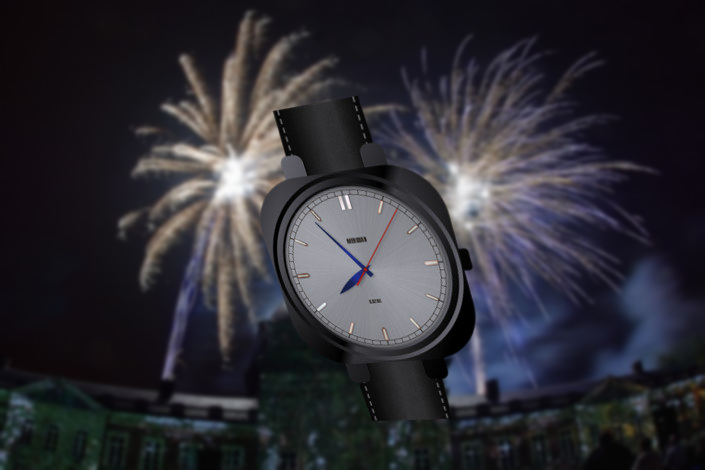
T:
7.54.07
